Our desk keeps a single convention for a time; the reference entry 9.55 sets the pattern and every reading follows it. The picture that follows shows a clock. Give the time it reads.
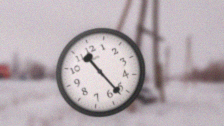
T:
11.27
